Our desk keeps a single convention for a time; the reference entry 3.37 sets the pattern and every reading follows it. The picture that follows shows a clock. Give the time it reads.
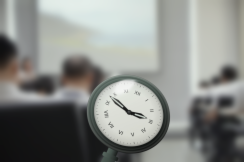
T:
2.48
